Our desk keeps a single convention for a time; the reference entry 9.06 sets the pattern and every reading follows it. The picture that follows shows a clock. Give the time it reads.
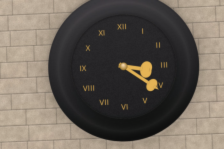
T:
3.21
